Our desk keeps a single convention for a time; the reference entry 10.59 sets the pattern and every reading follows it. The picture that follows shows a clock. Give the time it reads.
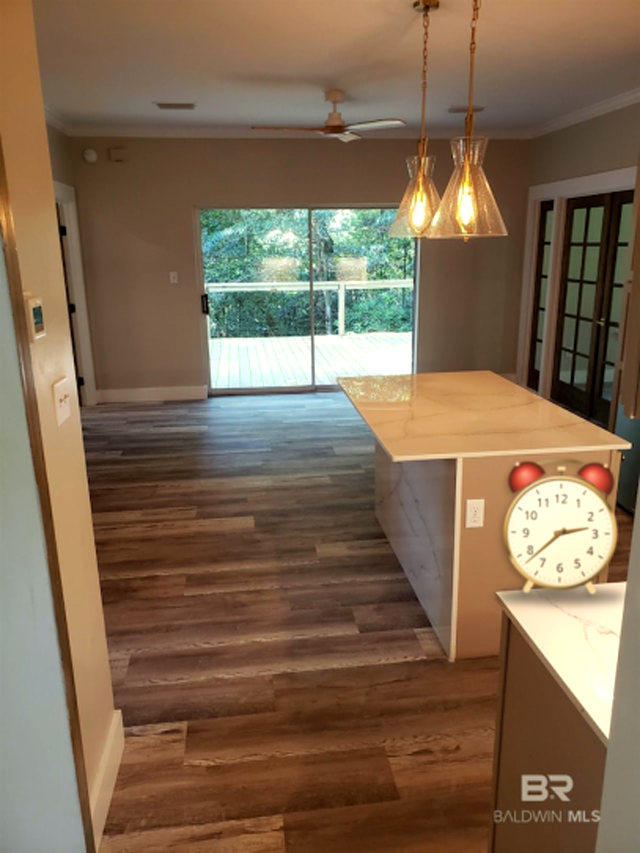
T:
2.38
